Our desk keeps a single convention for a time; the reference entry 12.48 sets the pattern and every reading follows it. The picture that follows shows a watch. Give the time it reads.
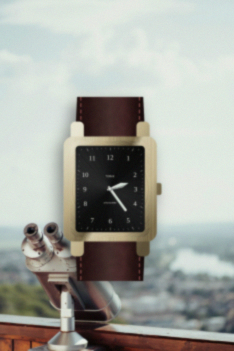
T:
2.24
